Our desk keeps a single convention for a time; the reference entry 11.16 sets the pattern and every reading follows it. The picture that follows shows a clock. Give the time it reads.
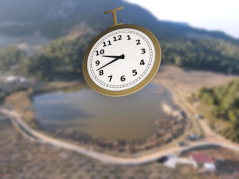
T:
9.42
